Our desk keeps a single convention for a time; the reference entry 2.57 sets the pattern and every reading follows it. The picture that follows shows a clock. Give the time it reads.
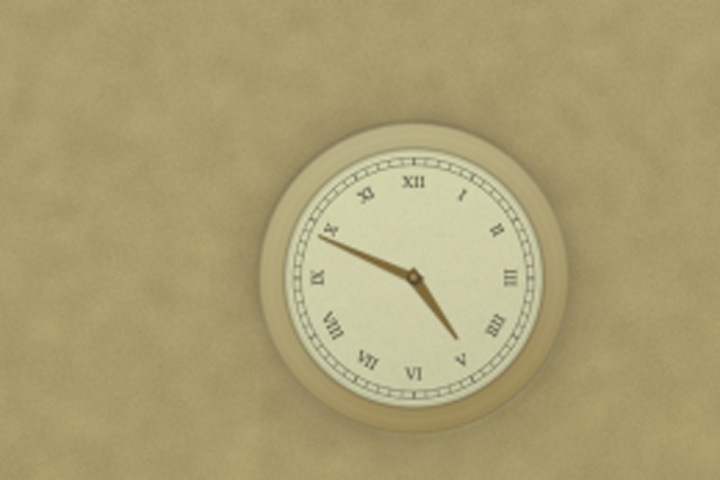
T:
4.49
